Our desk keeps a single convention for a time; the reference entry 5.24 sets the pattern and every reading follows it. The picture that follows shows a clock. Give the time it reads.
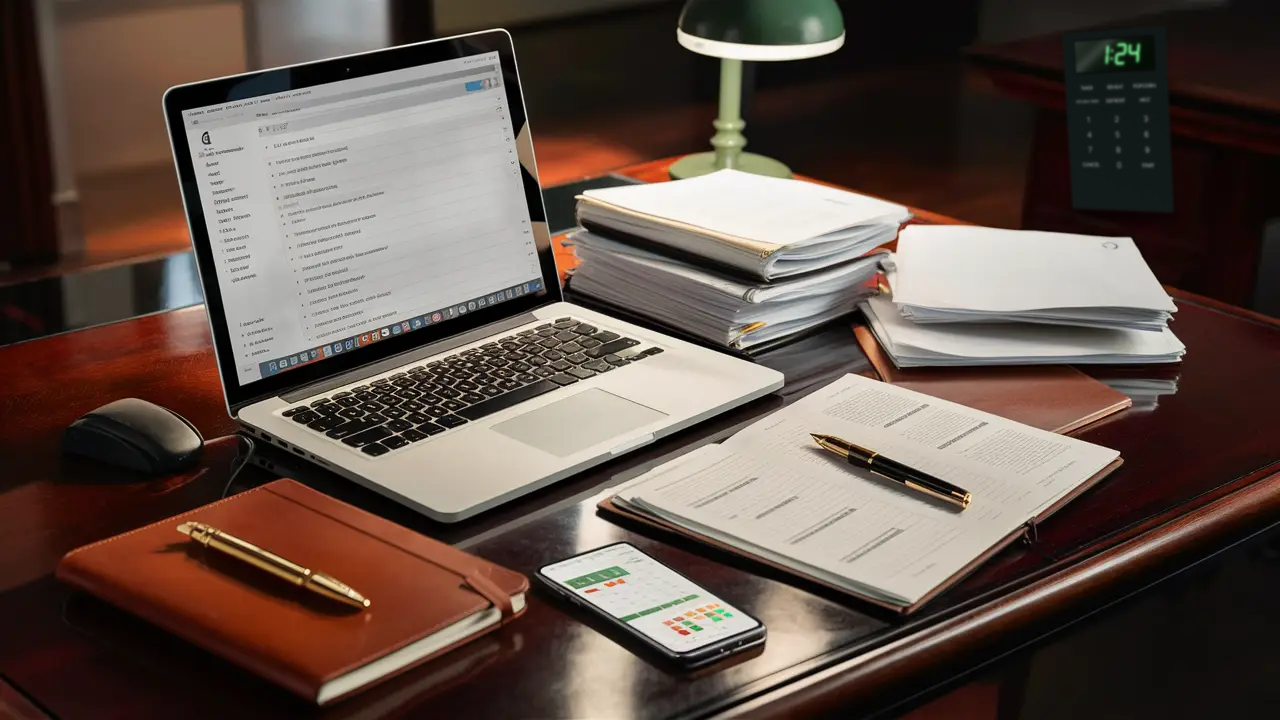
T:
1.24
